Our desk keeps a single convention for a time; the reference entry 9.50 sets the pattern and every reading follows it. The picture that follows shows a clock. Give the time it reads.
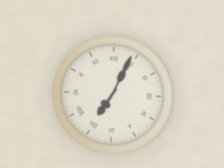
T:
7.04
